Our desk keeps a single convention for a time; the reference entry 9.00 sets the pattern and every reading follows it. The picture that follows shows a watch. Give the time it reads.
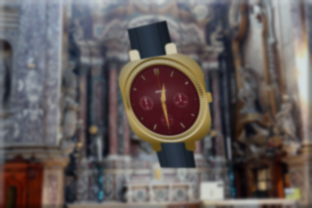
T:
12.30
